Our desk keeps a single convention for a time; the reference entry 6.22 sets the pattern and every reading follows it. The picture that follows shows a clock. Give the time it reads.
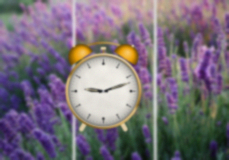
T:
9.12
